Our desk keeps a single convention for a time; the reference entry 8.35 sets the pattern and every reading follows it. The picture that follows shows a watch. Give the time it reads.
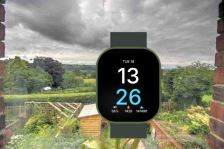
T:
13.26
